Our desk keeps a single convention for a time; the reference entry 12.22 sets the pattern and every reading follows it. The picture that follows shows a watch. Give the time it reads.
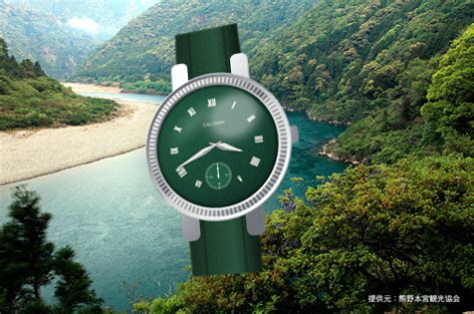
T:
3.41
